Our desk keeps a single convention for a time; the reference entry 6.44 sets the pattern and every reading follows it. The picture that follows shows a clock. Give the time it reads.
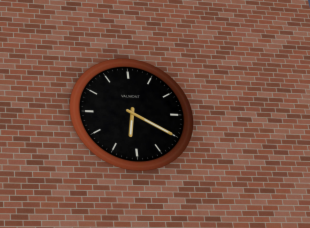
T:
6.20
